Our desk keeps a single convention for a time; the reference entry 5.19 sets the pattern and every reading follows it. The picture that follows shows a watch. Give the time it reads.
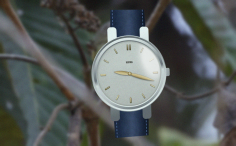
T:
9.18
